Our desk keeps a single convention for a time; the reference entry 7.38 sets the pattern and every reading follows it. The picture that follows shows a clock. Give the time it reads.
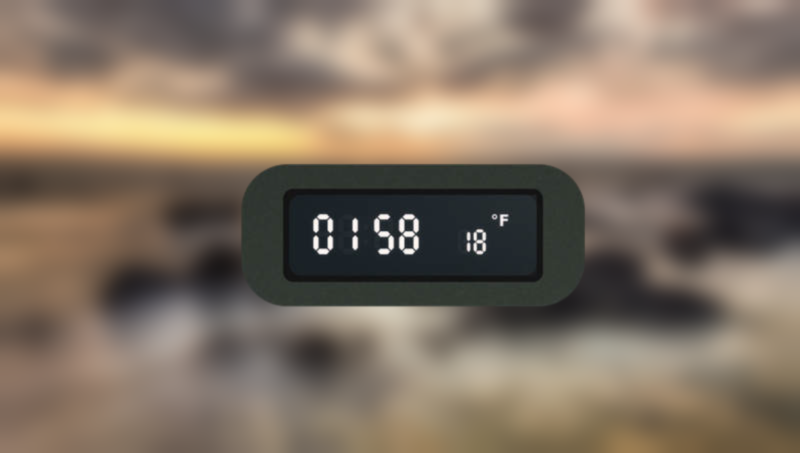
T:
1.58
